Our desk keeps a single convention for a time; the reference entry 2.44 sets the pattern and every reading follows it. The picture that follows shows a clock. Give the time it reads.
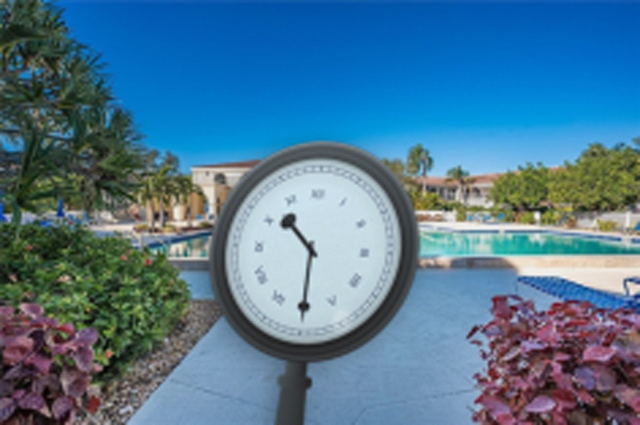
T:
10.30
